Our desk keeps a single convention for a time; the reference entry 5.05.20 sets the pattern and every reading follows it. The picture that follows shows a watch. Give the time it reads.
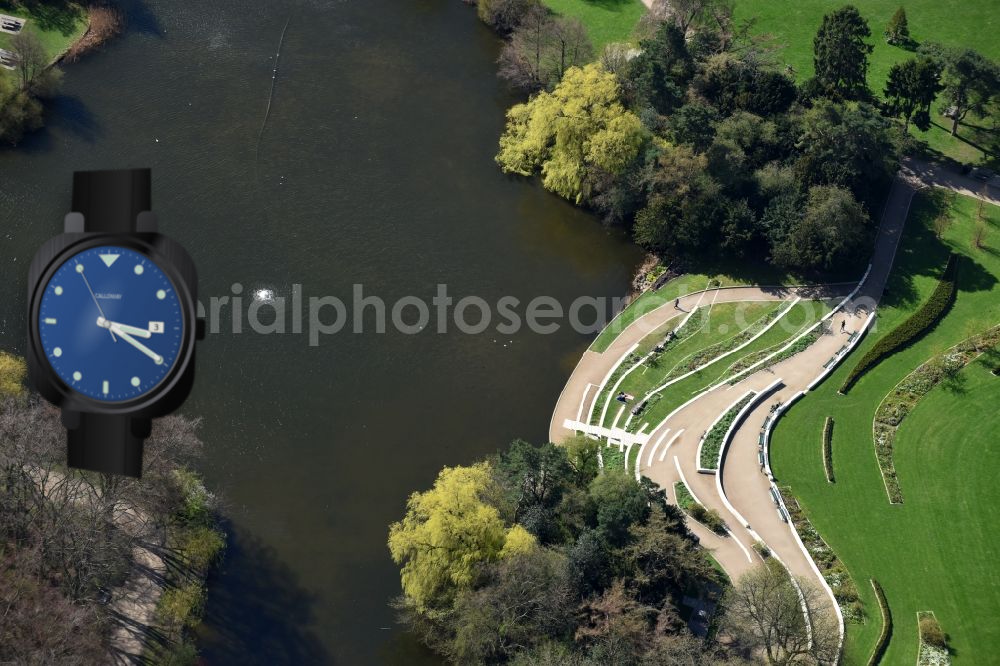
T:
3.19.55
